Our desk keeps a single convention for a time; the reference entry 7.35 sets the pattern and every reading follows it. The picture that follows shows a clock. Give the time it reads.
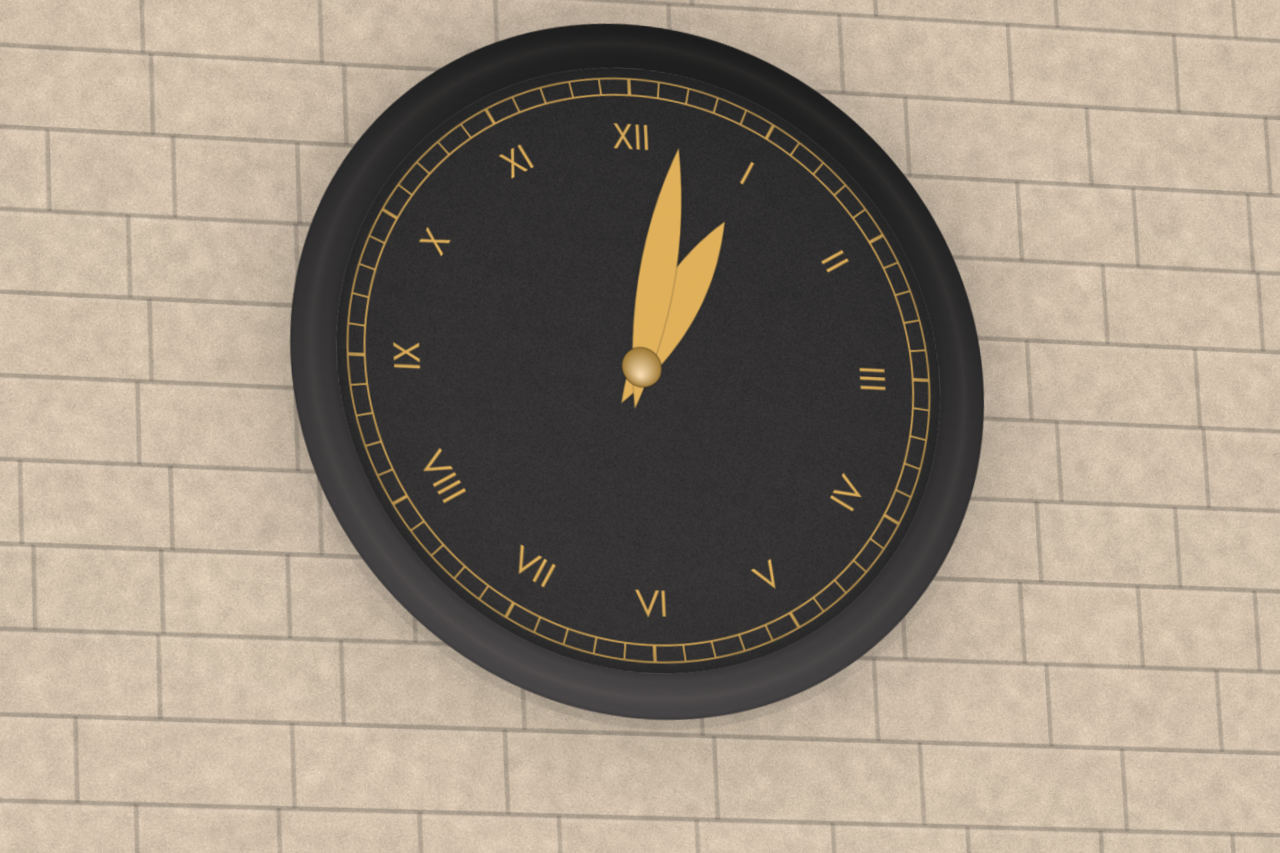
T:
1.02
